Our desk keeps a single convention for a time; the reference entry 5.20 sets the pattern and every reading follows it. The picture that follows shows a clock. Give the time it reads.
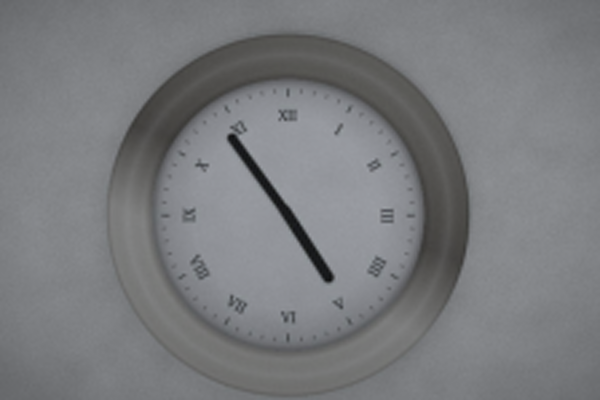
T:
4.54
